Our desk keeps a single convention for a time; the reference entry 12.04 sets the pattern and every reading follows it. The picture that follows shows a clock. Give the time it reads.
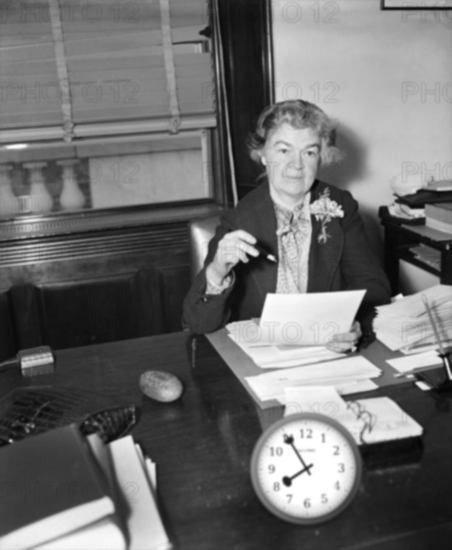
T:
7.55
